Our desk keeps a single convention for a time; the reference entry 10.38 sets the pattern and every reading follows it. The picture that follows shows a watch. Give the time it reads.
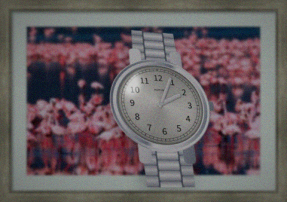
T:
2.04
